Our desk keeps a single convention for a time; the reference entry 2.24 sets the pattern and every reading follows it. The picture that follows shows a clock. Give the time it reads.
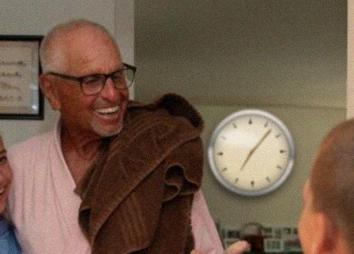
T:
7.07
